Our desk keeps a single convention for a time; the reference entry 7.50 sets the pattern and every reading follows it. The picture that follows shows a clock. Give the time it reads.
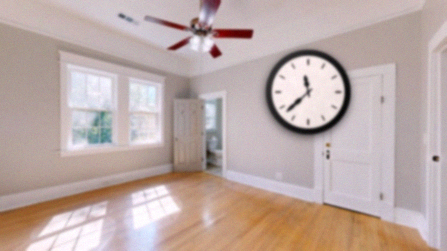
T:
11.38
